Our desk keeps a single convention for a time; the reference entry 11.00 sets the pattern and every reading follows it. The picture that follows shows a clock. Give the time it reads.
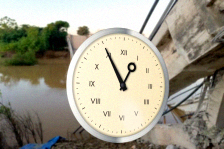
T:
12.55
